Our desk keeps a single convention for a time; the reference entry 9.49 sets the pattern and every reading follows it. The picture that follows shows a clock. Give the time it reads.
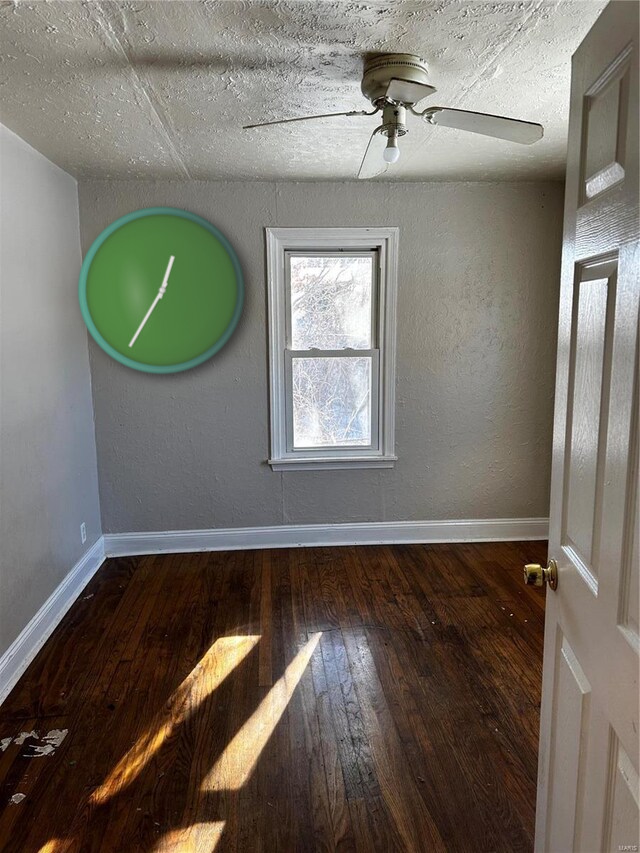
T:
12.35
